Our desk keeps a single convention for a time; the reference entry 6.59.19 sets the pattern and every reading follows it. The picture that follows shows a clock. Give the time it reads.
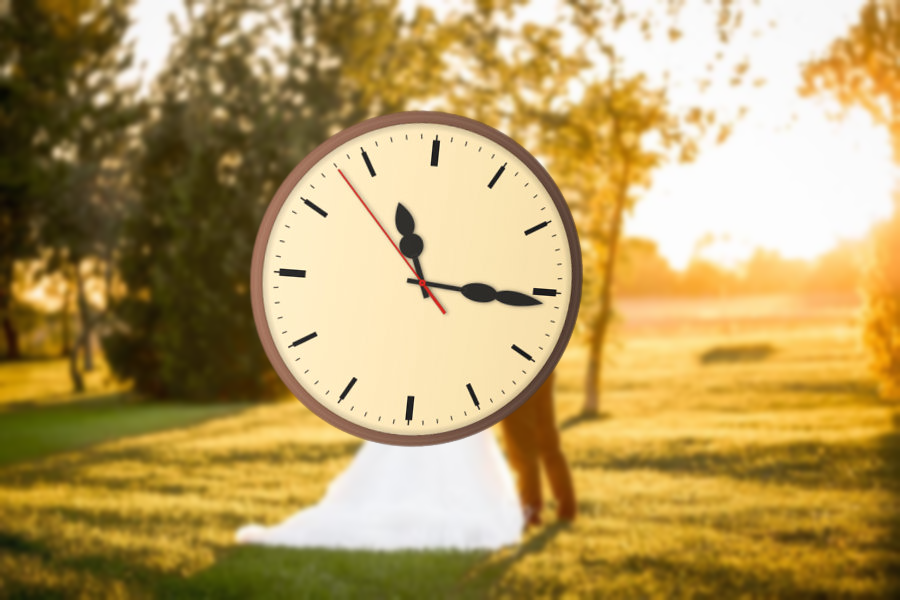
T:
11.15.53
